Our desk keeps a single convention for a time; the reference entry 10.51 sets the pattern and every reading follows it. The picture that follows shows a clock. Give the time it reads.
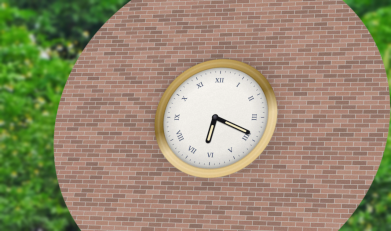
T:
6.19
